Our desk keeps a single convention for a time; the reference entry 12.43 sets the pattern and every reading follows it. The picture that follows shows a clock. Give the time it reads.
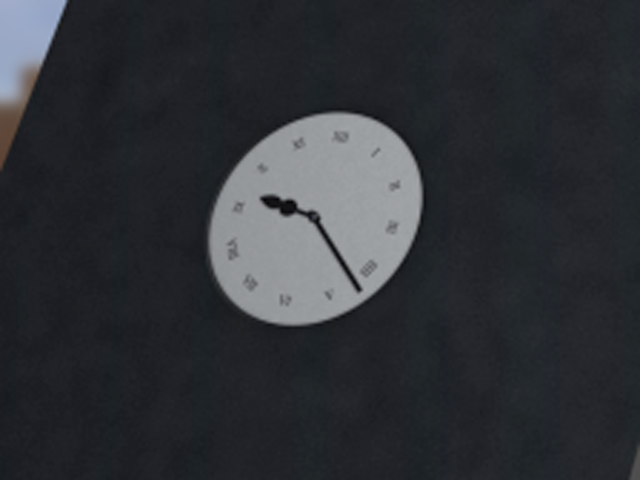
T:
9.22
